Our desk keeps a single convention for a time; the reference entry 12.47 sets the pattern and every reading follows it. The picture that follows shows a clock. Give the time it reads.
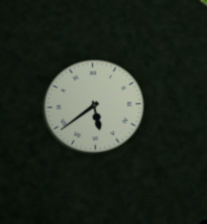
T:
5.39
